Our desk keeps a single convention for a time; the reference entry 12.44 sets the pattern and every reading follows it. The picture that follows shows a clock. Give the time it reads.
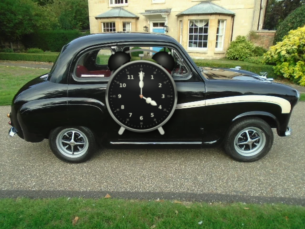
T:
4.00
